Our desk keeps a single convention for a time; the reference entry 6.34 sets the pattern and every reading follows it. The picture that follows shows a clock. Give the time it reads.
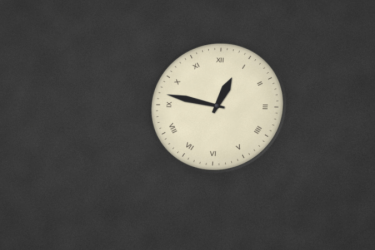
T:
12.47
